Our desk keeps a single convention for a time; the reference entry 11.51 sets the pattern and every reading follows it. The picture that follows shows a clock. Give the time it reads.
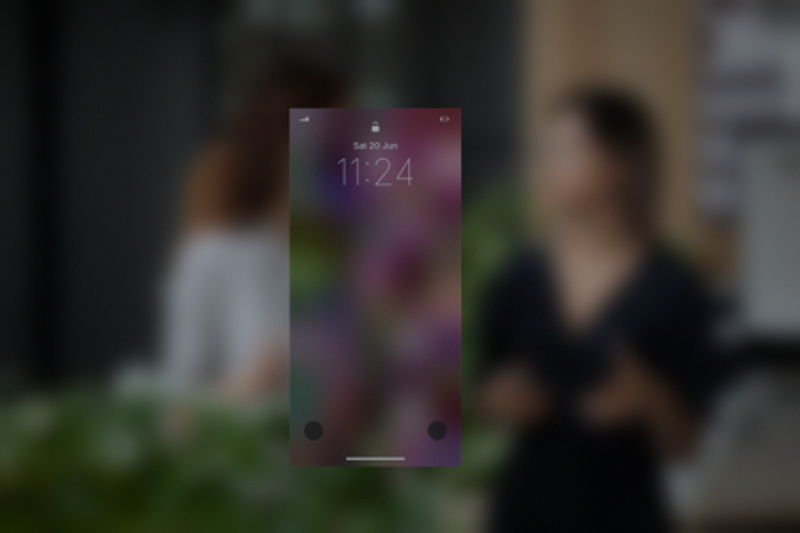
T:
11.24
